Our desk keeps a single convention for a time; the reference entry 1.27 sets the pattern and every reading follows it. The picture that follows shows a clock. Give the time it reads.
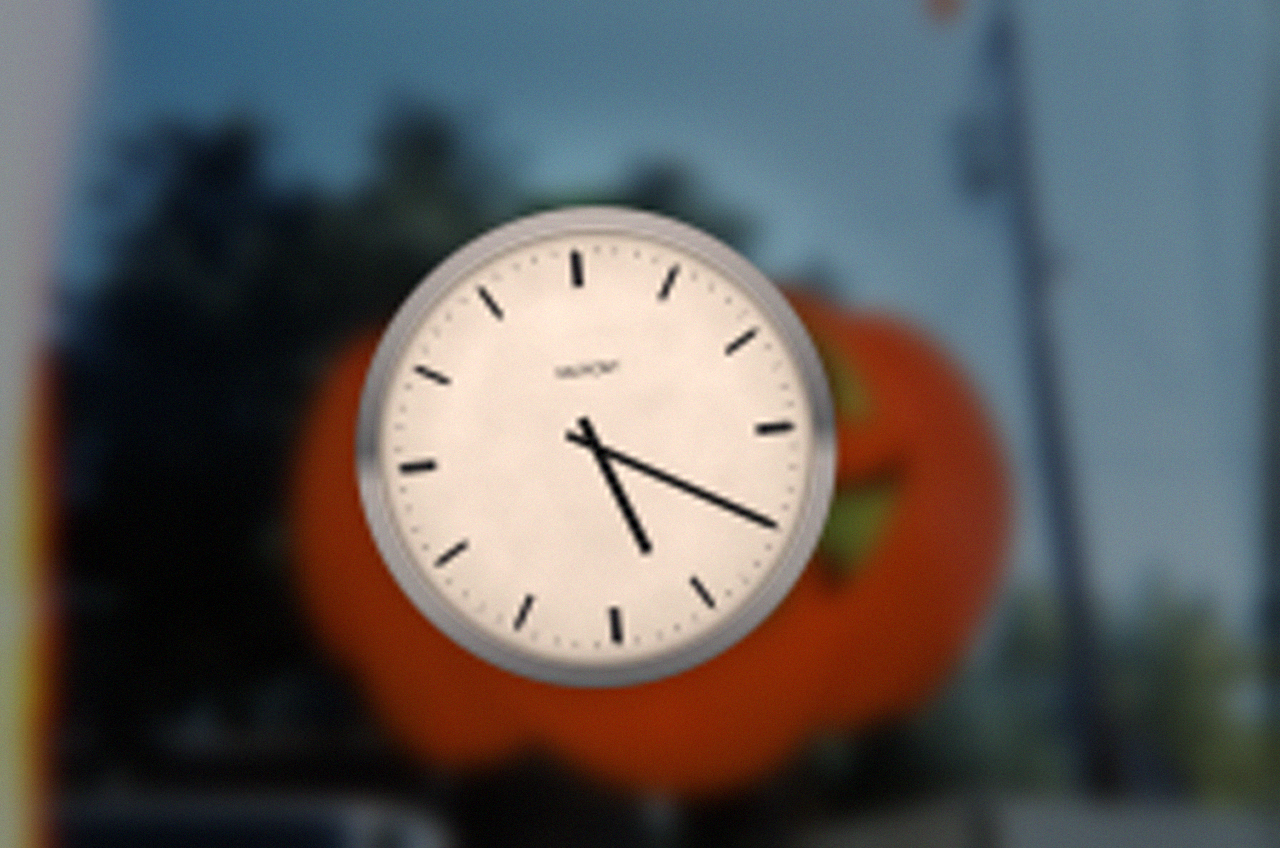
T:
5.20
